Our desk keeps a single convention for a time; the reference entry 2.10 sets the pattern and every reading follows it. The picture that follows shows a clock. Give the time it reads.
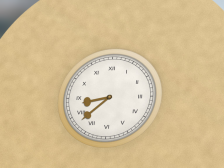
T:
8.38
